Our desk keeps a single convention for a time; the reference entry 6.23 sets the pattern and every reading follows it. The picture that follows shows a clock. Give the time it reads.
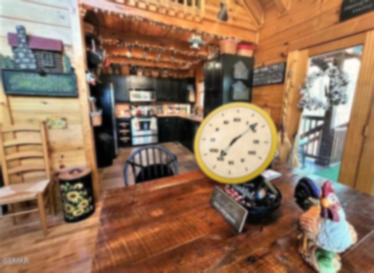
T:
7.08
